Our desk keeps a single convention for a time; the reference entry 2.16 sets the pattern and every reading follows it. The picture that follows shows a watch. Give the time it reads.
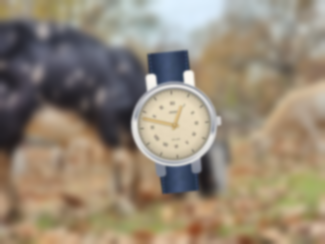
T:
12.48
